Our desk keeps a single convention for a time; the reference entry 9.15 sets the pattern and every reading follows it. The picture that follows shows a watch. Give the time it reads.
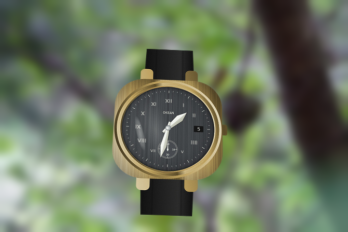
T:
1.32
